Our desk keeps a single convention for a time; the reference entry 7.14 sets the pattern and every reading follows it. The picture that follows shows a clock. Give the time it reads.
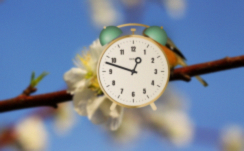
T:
12.48
